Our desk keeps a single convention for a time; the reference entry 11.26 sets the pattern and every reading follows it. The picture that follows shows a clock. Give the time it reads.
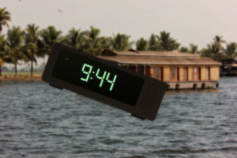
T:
9.44
